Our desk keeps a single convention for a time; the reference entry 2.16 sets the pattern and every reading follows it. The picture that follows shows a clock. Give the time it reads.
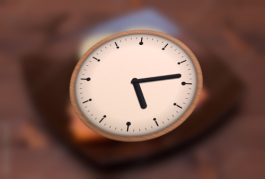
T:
5.13
